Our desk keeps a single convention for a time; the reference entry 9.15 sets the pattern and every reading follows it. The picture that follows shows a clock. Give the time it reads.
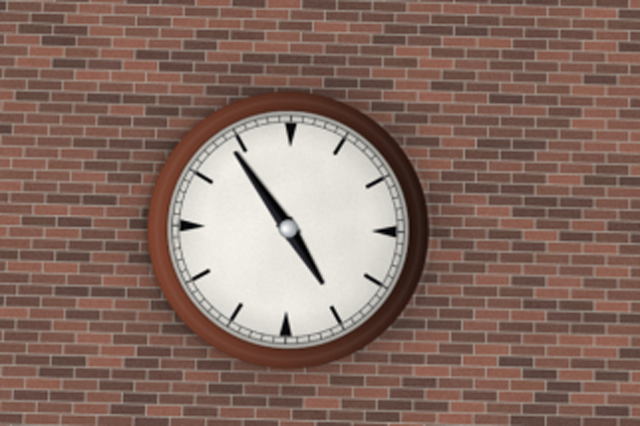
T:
4.54
